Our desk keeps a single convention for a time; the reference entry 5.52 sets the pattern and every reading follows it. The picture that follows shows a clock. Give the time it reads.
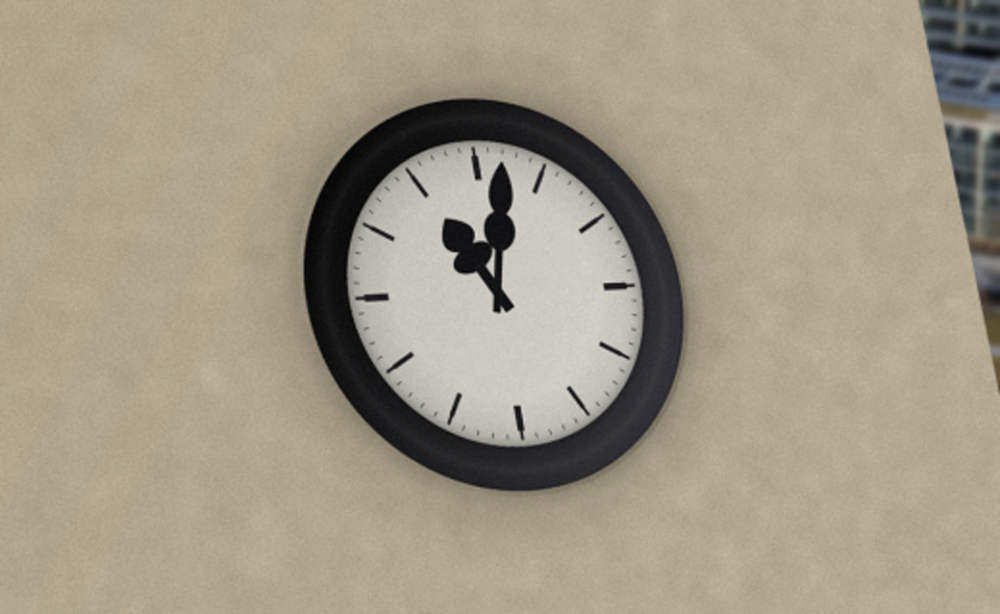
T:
11.02
